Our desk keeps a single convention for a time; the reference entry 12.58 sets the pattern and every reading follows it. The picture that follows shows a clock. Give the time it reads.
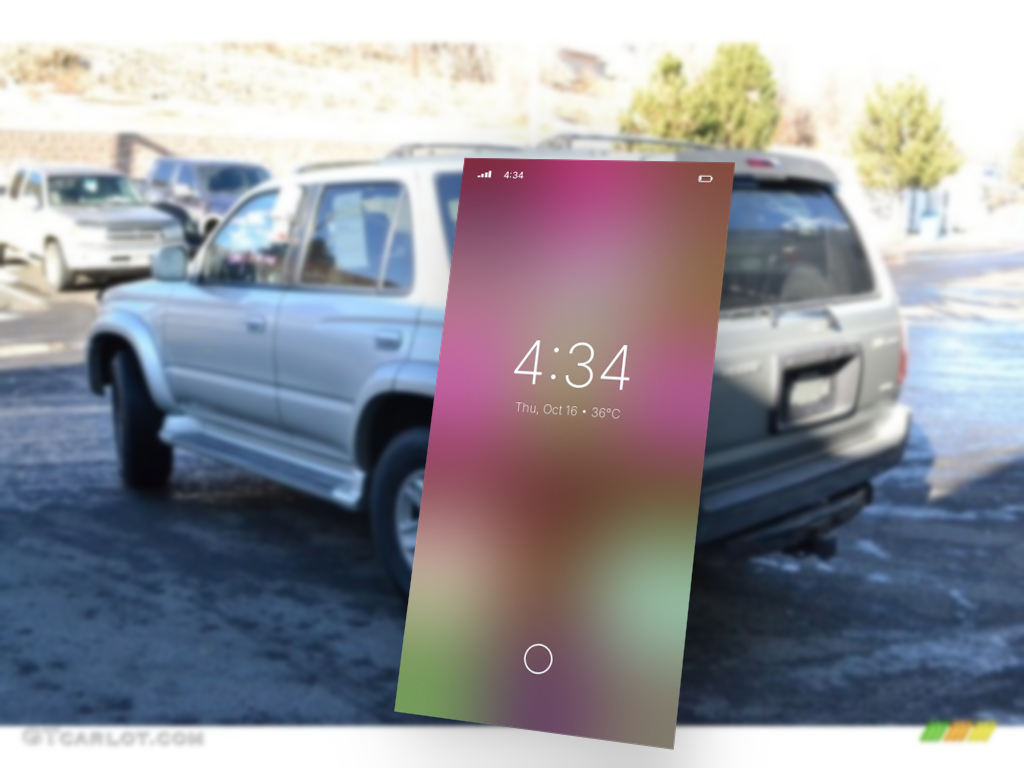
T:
4.34
